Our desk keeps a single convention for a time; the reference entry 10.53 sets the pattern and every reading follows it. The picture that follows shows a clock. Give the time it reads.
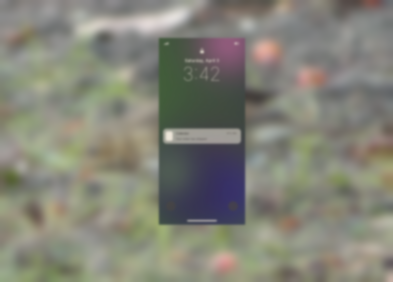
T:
3.42
